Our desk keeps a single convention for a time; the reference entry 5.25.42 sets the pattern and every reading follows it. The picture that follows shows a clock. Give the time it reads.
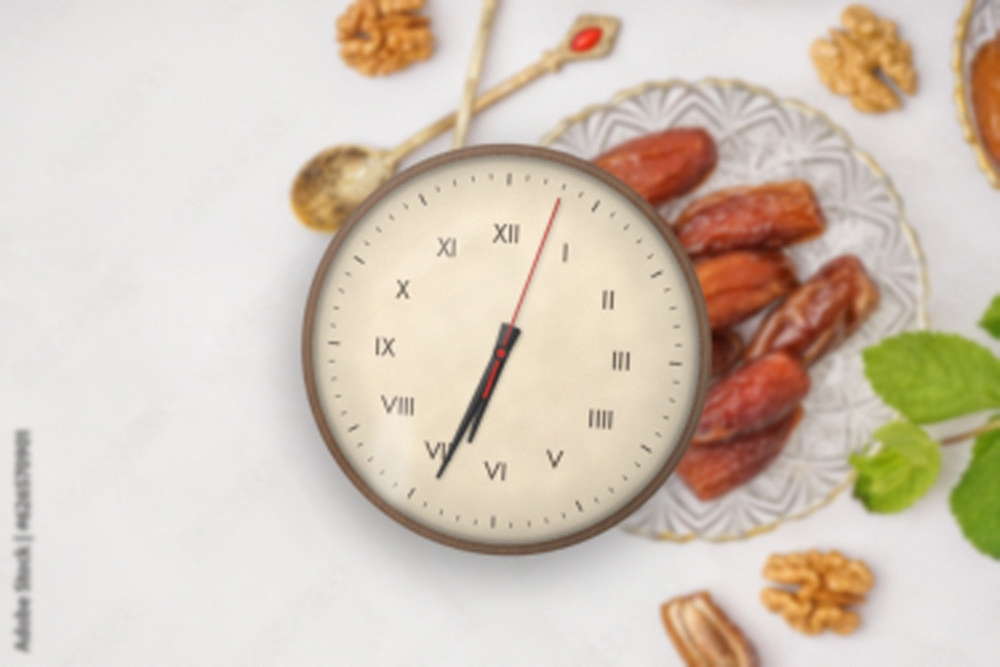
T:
6.34.03
